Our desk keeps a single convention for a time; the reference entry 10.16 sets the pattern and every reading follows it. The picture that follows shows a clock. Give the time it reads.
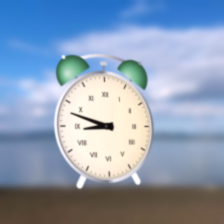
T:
8.48
